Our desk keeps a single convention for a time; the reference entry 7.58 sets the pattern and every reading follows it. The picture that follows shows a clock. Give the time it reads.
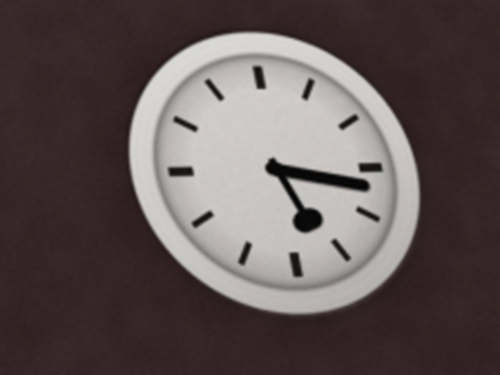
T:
5.17
